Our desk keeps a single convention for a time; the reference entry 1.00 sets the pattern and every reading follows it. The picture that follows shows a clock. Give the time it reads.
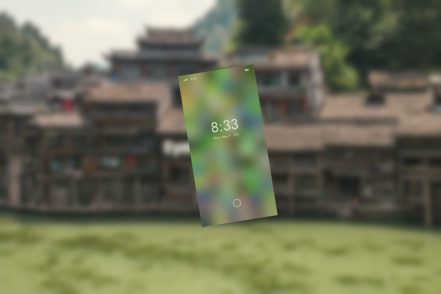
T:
8.33
